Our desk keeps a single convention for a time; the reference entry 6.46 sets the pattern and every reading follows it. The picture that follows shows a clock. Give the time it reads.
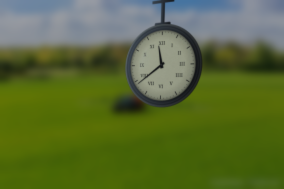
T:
11.39
